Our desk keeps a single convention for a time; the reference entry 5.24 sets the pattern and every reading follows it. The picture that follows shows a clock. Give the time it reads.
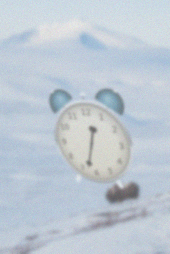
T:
12.33
